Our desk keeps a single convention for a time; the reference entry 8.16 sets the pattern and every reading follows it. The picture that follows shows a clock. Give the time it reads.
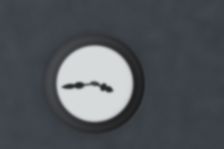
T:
3.44
